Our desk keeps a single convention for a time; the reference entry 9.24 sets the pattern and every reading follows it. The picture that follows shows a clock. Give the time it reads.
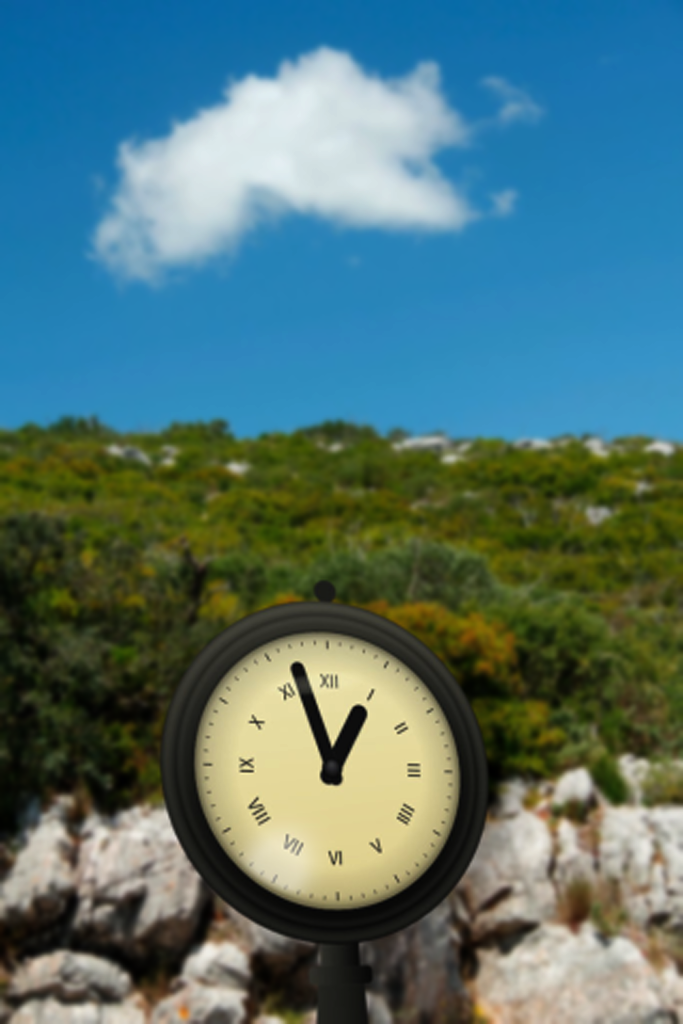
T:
12.57
